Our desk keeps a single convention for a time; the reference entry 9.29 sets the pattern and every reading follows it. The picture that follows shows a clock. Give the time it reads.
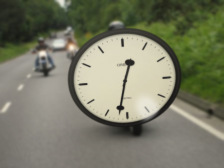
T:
12.32
